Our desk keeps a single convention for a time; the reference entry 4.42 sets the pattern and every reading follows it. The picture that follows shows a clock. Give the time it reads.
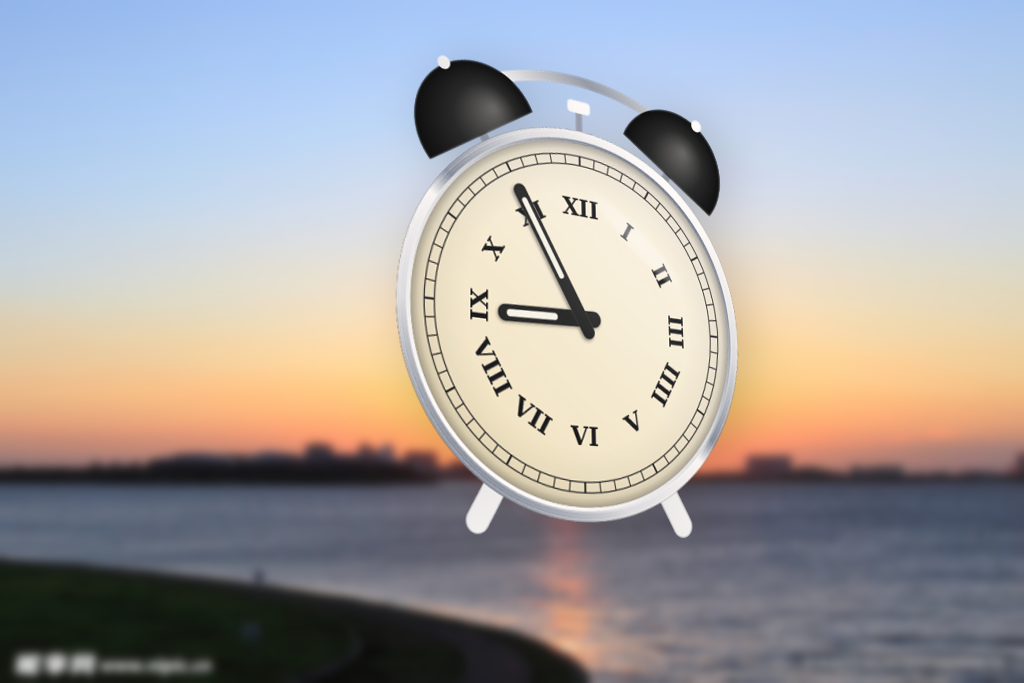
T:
8.55
